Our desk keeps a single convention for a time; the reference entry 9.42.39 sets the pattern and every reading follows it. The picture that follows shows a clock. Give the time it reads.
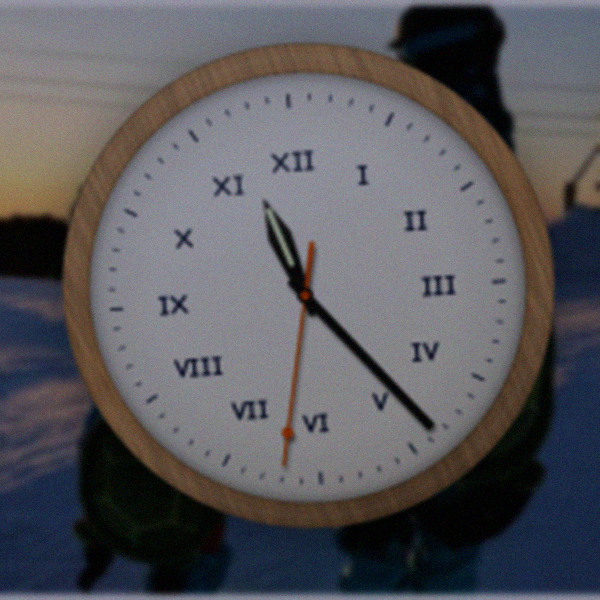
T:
11.23.32
